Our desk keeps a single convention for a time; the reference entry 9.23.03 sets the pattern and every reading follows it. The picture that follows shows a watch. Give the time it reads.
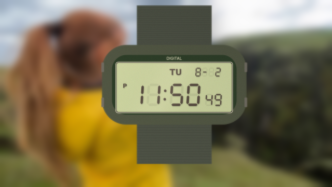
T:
11.50.49
